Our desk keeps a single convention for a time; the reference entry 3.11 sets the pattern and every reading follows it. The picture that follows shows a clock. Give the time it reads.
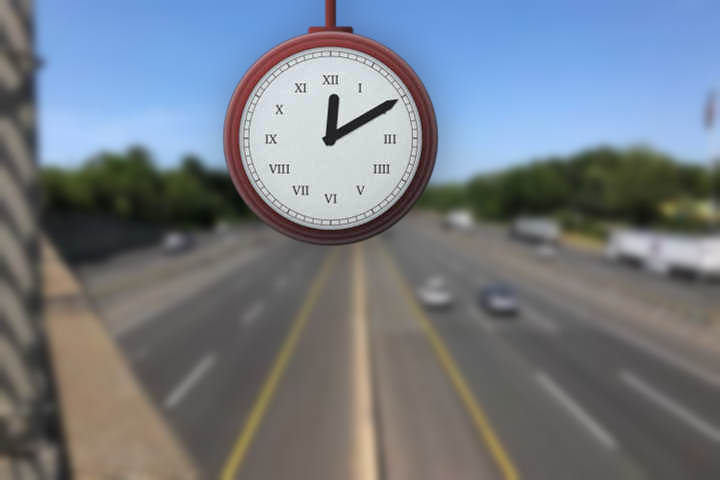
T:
12.10
